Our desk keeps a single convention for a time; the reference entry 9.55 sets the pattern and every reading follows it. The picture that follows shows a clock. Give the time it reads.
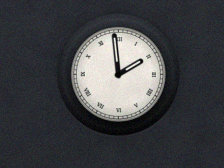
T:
1.59
